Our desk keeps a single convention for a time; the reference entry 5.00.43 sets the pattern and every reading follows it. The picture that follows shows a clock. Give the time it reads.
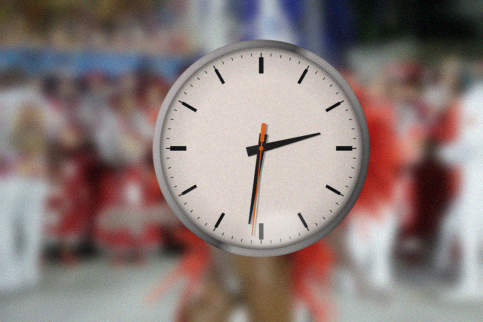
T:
2.31.31
